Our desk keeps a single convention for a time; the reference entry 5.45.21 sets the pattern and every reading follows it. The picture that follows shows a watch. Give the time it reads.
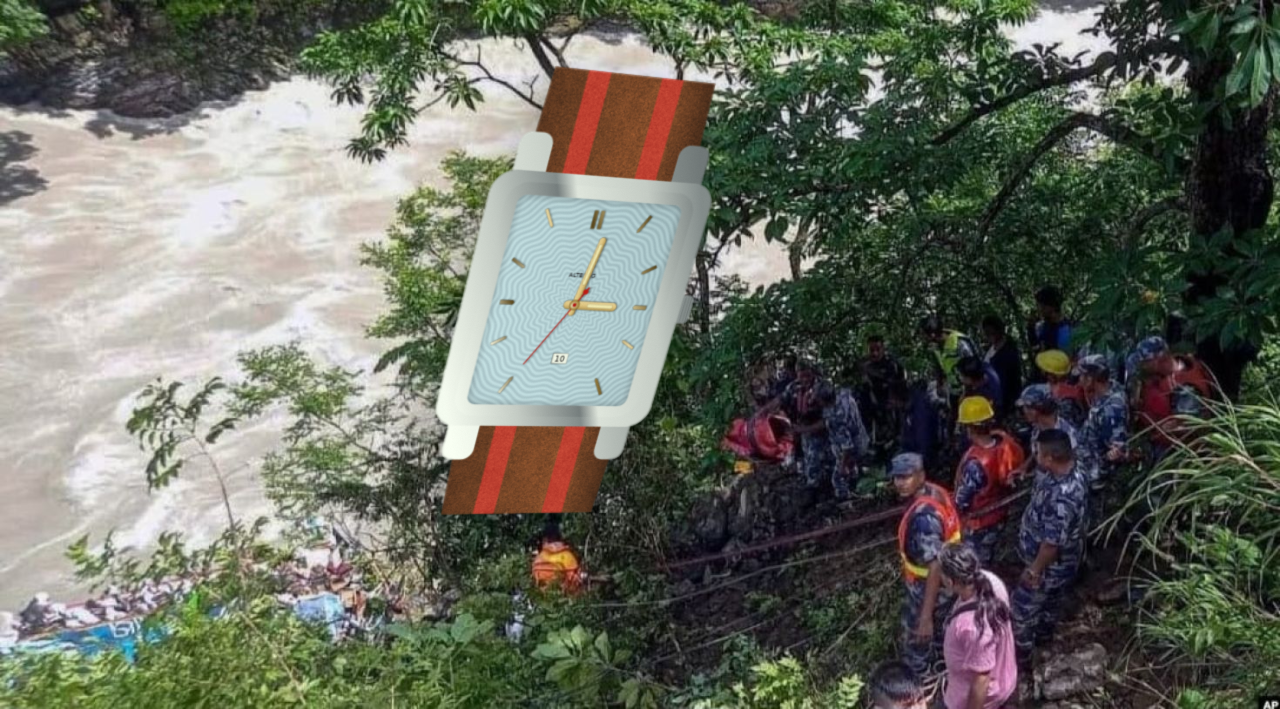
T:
3.01.35
